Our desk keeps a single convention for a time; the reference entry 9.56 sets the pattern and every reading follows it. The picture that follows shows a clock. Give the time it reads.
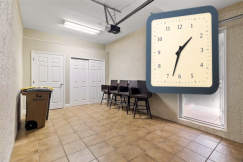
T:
1.33
